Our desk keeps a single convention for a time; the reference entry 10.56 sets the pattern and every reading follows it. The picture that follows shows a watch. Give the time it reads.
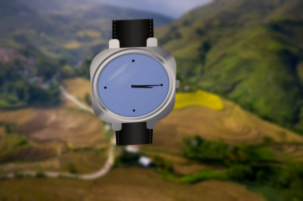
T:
3.15
